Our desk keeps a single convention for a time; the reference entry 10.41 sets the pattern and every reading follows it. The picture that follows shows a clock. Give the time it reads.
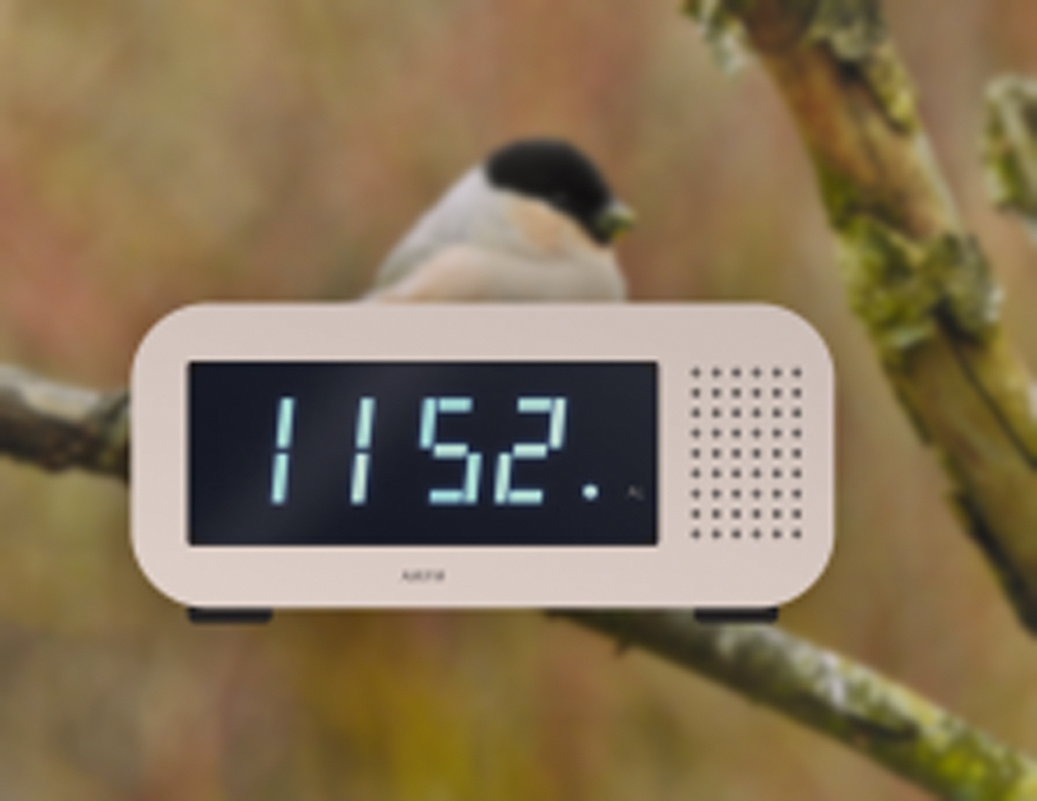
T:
11.52
